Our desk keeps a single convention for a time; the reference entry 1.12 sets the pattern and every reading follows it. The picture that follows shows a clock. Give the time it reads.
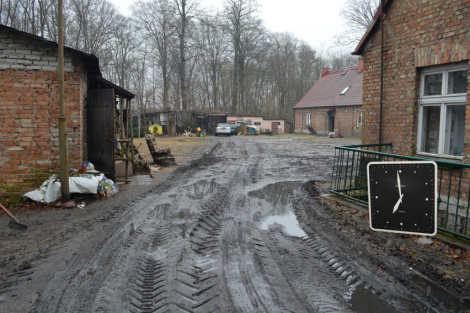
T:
6.59
